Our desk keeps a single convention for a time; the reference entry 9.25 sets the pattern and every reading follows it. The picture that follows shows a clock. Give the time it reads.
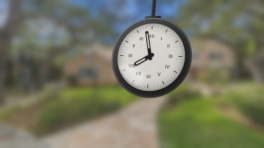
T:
7.58
